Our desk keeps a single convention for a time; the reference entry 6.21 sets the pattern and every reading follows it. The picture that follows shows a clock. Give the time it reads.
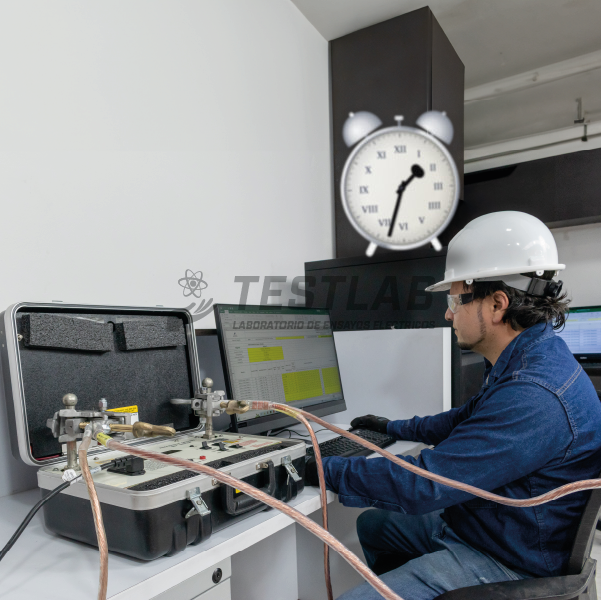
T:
1.33
